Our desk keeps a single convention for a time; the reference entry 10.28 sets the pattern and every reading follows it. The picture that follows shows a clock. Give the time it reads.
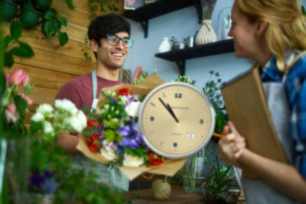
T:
10.53
